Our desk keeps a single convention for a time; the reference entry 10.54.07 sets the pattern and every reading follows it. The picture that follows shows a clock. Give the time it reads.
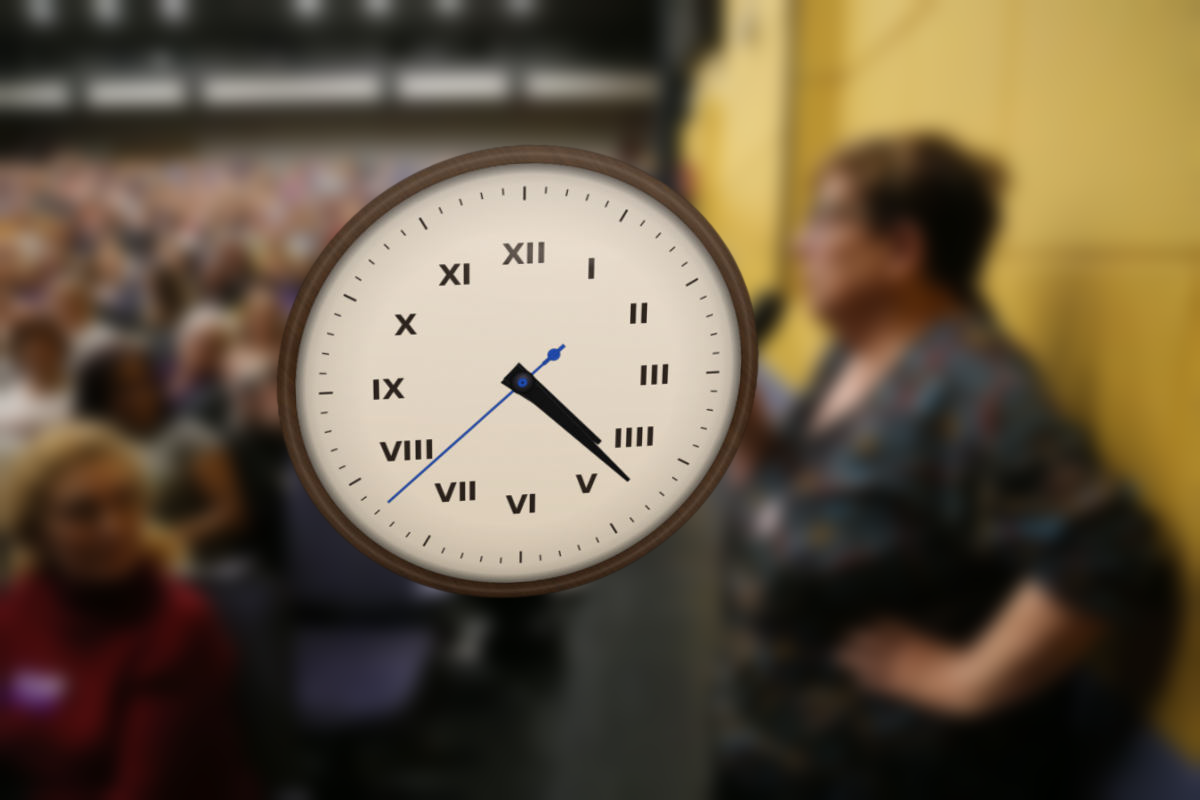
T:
4.22.38
